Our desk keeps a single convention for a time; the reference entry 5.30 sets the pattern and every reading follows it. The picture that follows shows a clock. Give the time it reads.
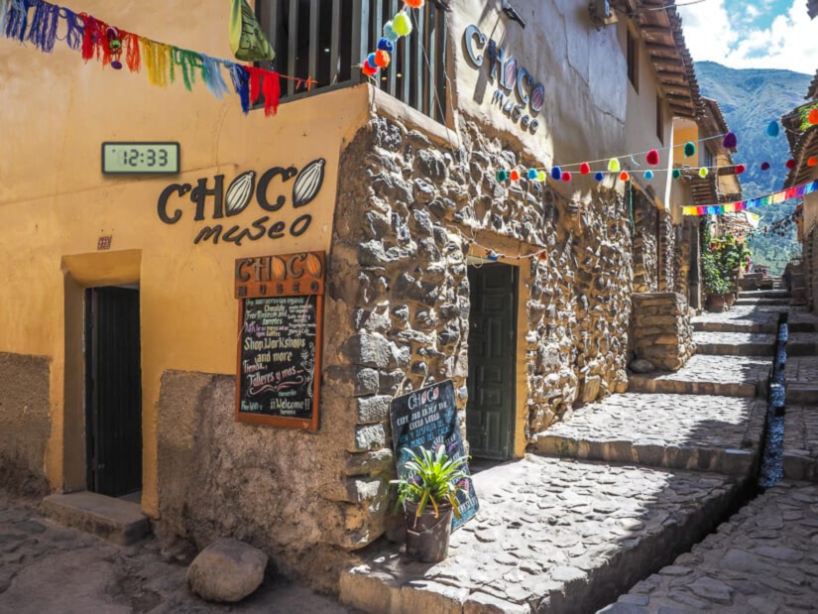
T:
12.33
